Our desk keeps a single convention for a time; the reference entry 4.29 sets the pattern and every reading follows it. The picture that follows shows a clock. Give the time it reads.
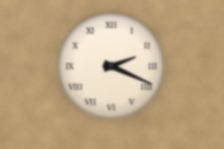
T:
2.19
